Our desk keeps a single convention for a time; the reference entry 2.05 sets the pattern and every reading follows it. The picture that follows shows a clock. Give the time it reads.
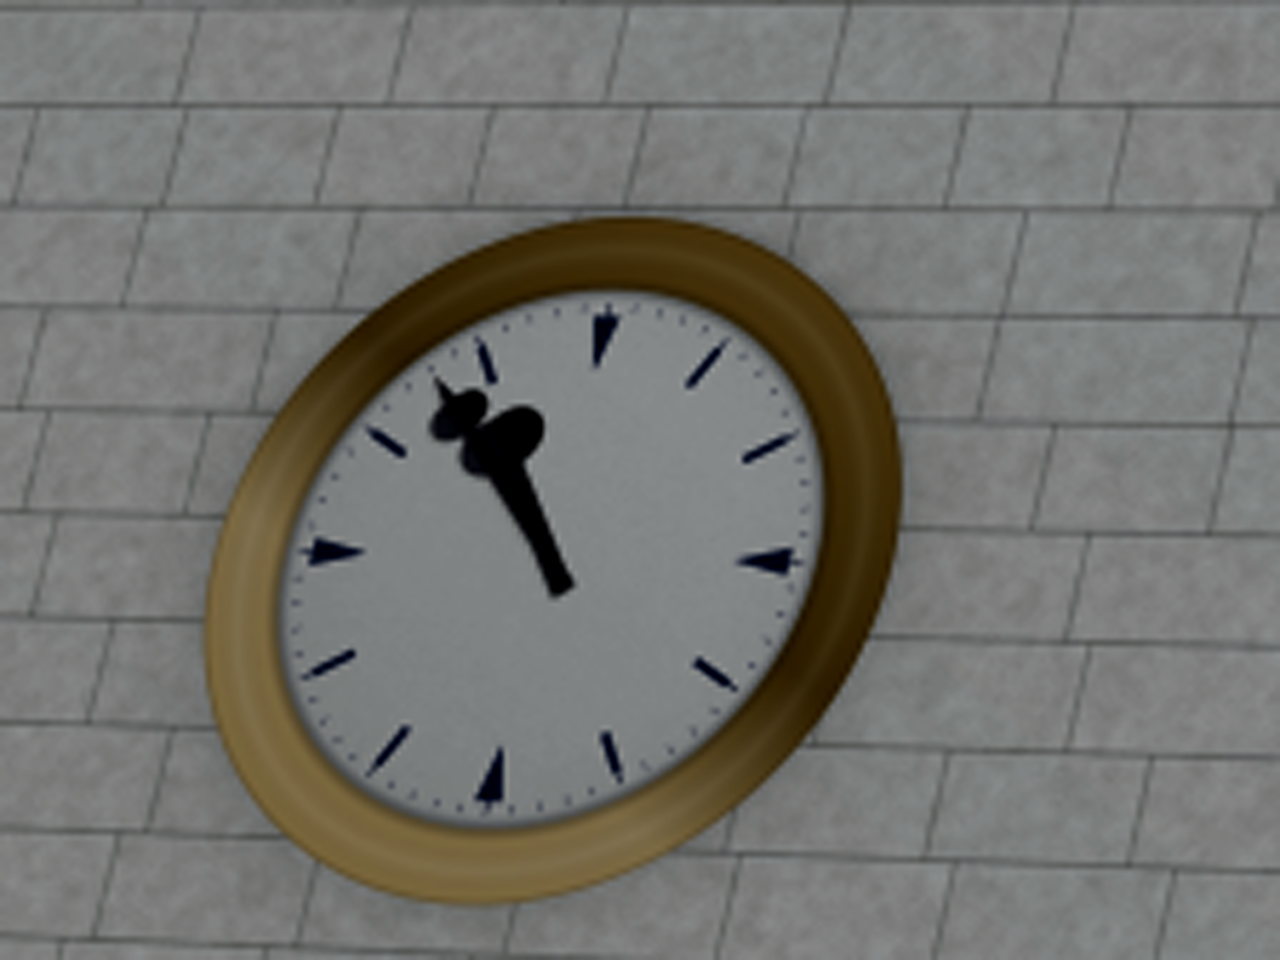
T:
10.53
